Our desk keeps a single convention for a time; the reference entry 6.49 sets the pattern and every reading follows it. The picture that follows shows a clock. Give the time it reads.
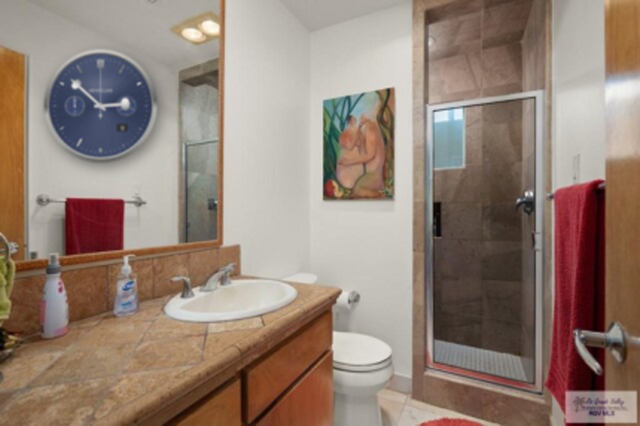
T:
2.52
